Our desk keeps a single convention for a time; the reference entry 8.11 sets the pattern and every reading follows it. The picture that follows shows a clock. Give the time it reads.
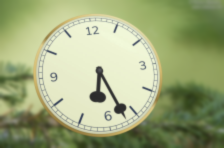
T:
6.27
